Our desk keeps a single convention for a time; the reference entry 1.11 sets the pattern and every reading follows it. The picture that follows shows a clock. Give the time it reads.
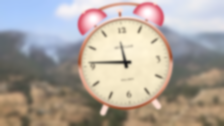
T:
11.46
